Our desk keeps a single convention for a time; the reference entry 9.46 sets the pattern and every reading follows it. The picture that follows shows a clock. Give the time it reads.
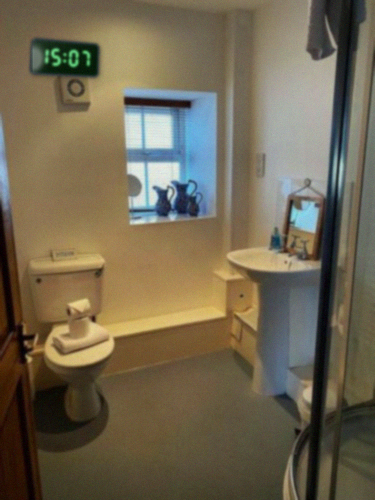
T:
15.07
